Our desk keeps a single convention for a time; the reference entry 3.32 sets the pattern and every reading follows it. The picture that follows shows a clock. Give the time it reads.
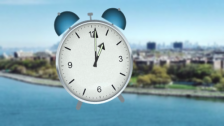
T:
1.01
